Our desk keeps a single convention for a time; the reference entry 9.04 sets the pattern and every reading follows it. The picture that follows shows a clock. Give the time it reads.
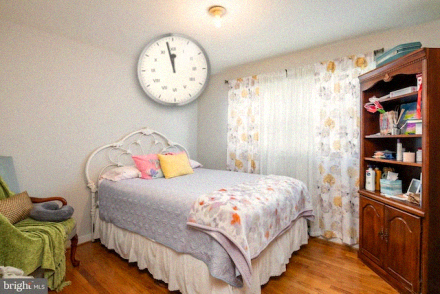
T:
11.58
